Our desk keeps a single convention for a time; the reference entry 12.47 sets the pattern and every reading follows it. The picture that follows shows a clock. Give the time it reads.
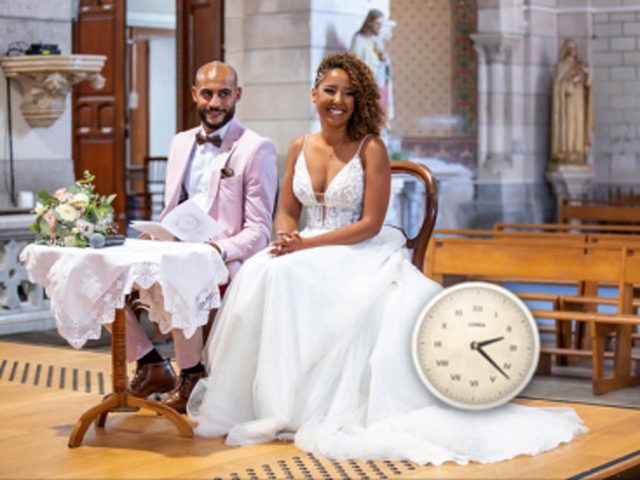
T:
2.22
